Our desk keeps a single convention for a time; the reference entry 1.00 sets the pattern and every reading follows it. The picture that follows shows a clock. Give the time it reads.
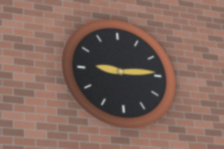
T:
9.14
